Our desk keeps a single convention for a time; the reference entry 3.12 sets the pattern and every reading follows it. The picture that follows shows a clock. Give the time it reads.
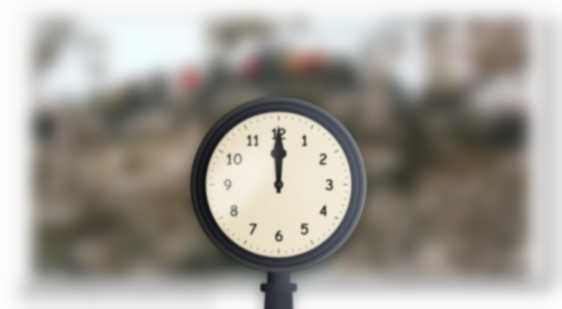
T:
12.00
